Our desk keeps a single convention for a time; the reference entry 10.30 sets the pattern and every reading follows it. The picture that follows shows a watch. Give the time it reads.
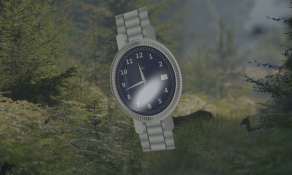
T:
11.43
